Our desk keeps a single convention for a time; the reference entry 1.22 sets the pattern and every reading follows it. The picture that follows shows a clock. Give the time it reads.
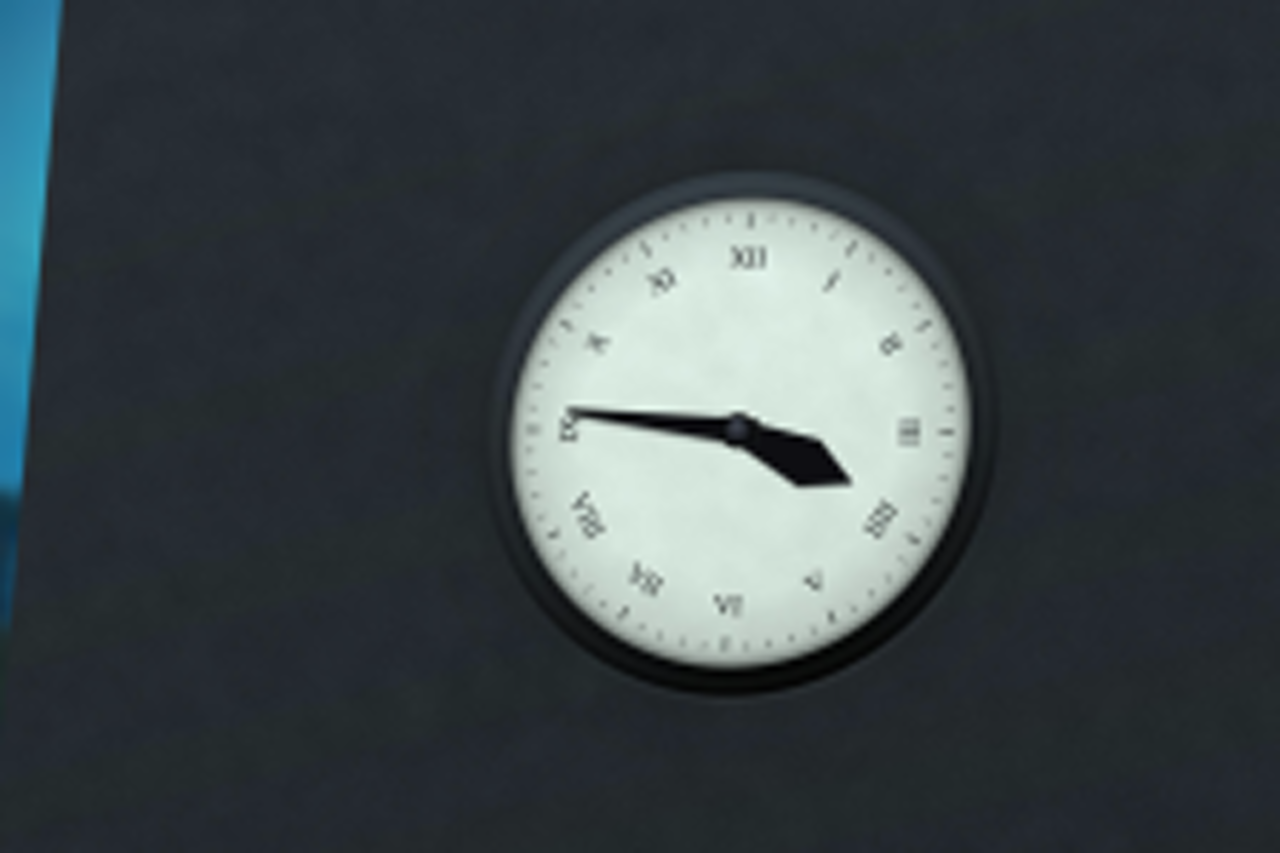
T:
3.46
